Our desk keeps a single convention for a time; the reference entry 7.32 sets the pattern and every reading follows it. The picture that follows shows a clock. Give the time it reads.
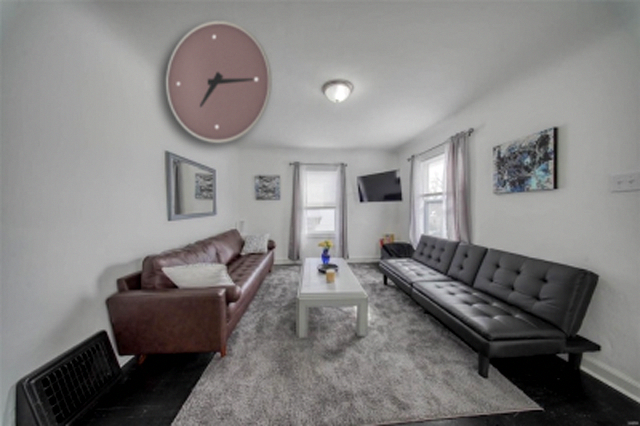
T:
7.15
